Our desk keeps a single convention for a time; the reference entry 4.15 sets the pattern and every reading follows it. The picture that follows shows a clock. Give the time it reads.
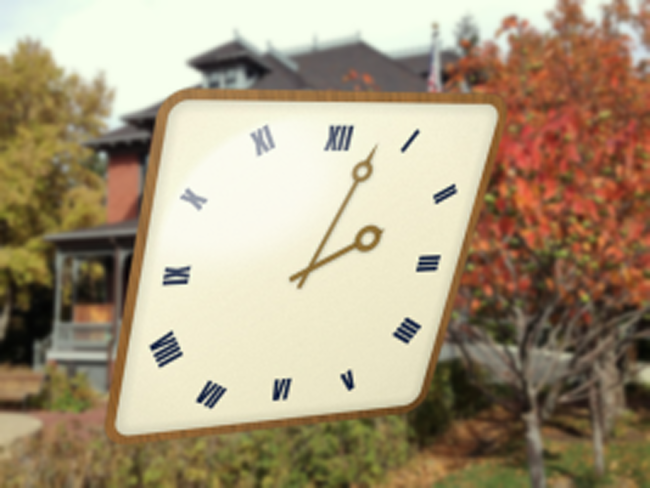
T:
2.03
